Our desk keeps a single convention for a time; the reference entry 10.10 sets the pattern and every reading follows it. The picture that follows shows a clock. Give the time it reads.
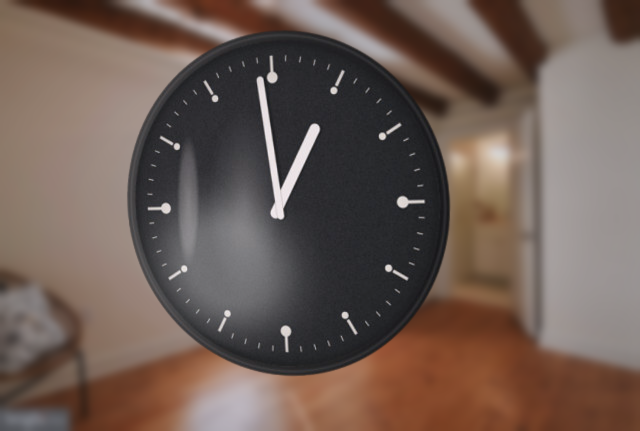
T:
12.59
